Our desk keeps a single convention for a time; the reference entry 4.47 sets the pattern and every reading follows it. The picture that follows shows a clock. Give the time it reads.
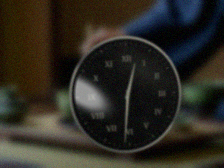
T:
12.31
